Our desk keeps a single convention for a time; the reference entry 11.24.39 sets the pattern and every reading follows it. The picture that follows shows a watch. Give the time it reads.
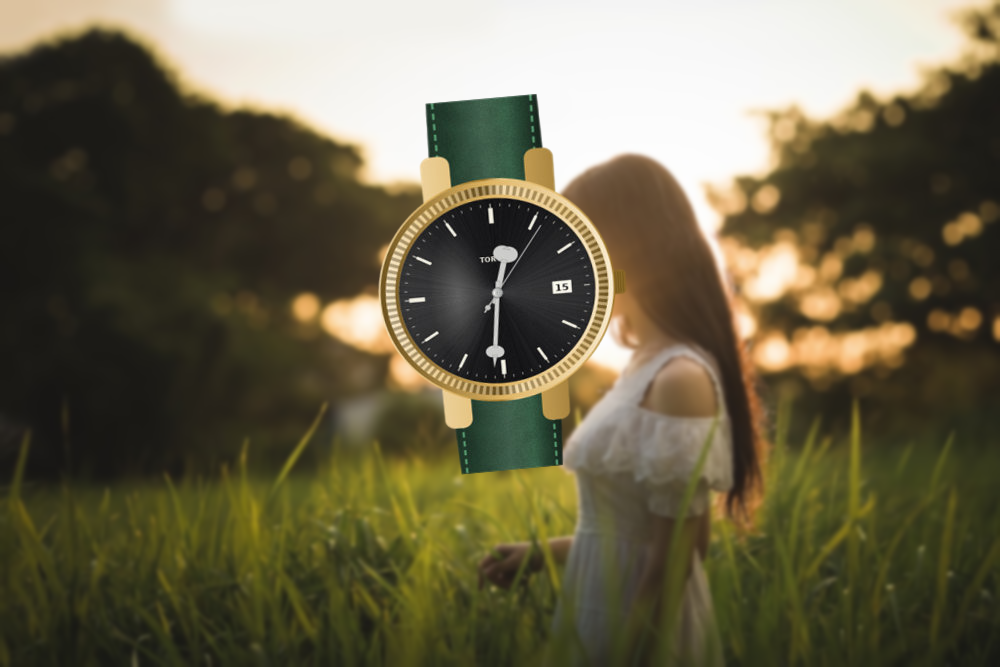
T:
12.31.06
